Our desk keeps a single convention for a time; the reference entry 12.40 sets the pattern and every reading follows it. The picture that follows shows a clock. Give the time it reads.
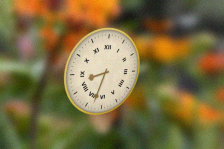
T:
8.33
